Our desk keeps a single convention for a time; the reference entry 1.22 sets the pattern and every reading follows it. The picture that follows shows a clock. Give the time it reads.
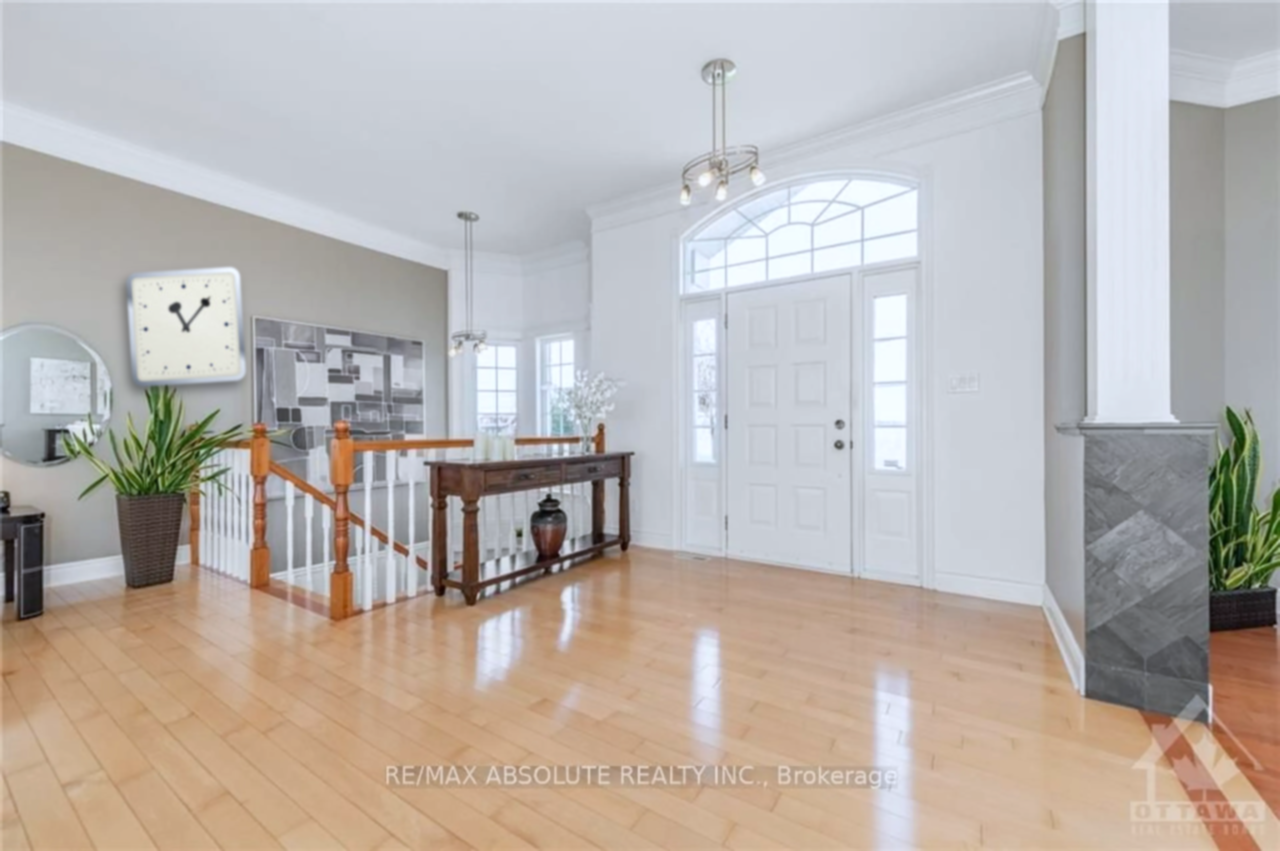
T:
11.07
